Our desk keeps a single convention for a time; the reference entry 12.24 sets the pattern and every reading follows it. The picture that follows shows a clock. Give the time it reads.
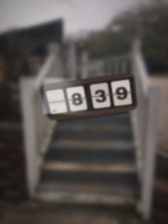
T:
8.39
